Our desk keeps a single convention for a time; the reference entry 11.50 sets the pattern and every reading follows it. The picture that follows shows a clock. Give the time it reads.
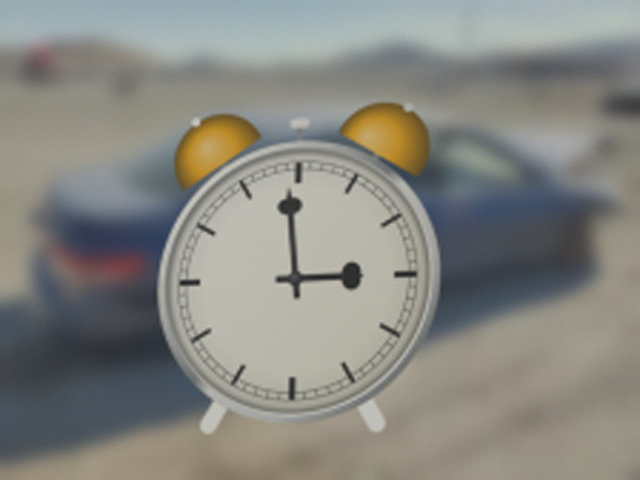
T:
2.59
